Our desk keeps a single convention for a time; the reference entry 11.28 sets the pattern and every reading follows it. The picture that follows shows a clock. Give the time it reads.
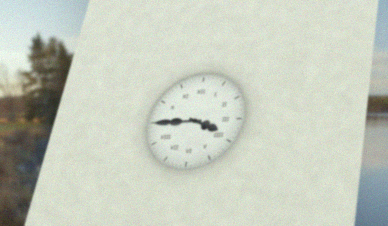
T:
3.45
